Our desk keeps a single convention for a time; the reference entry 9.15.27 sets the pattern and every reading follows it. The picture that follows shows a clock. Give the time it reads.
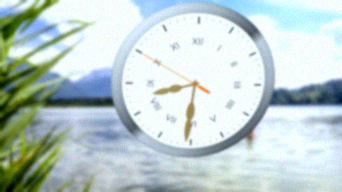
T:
8.30.50
